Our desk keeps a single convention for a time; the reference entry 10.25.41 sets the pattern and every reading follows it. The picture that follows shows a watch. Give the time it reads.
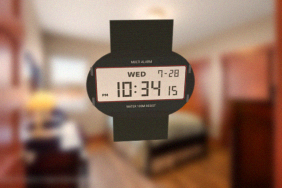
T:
10.34.15
